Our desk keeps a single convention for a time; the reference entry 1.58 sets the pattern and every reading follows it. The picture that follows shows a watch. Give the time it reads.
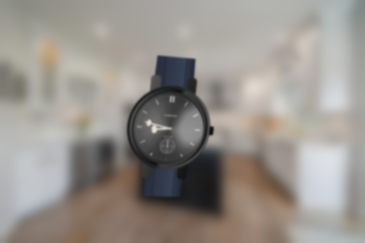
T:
8.47
